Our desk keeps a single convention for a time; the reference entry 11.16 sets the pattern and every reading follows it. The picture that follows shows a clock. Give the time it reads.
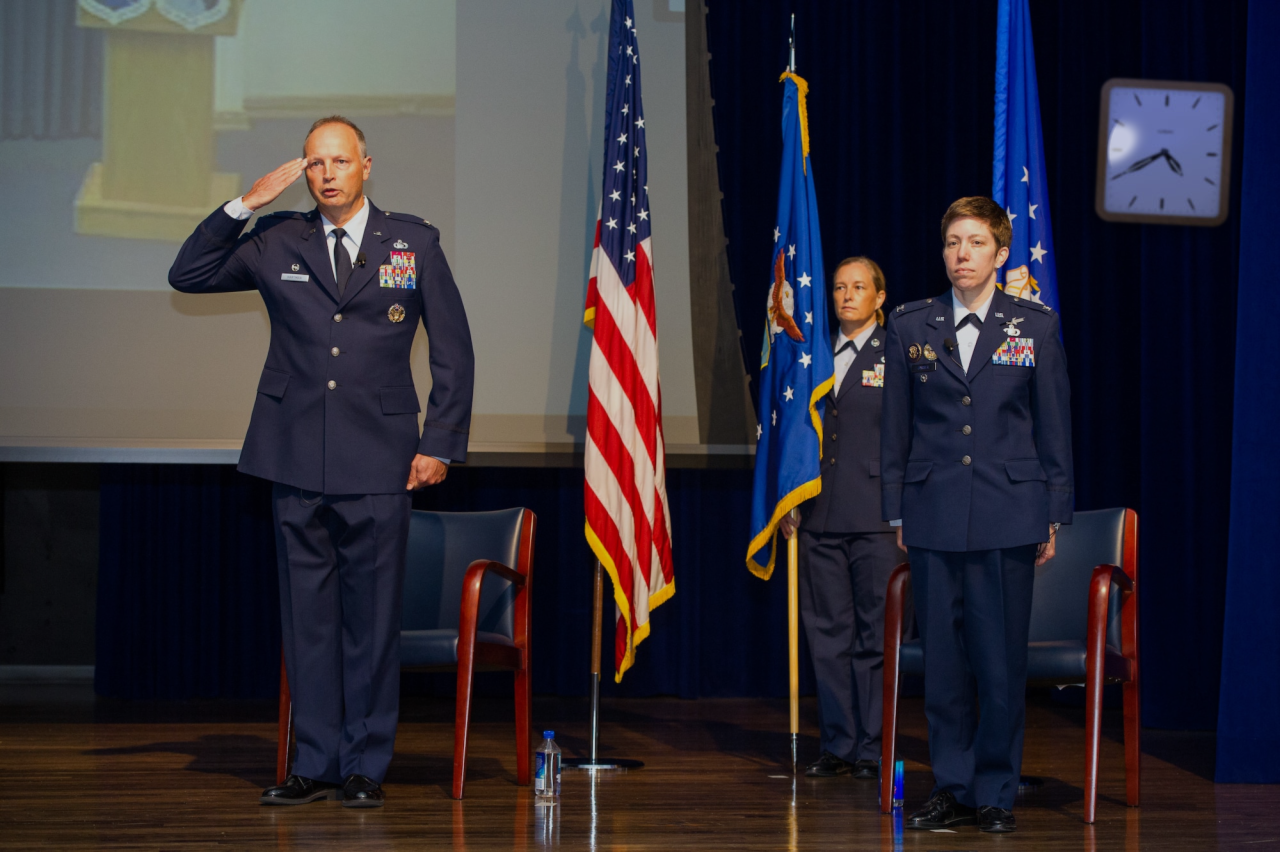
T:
4.40
